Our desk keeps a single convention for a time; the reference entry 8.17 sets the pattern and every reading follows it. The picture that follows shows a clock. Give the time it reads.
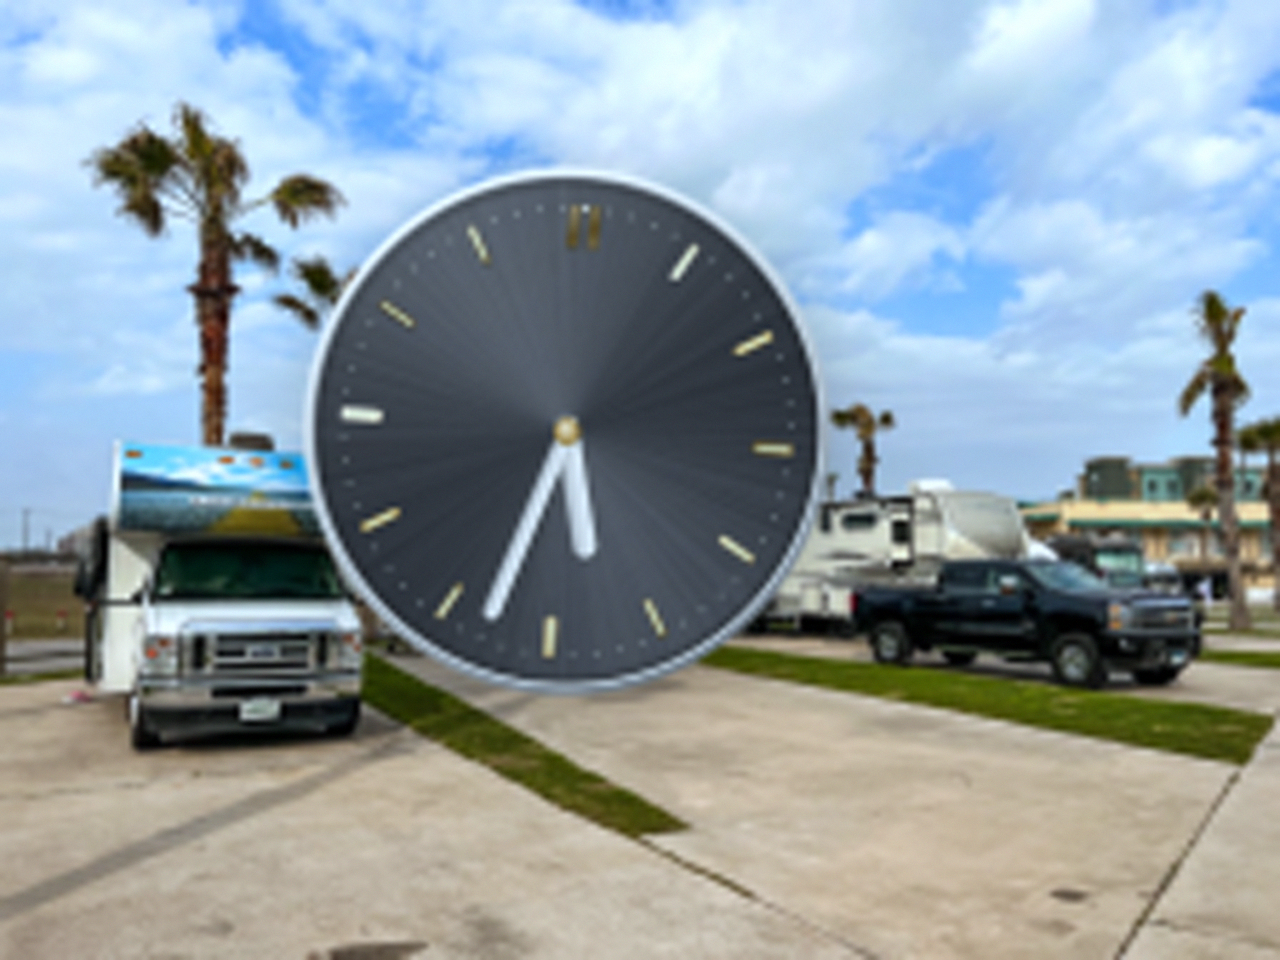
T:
5.33
